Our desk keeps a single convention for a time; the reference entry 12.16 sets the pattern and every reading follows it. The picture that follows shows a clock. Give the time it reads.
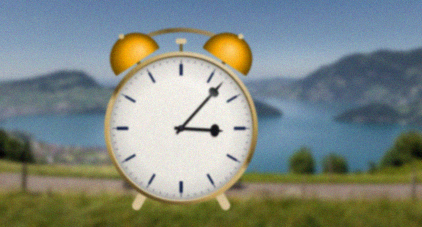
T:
3.07
